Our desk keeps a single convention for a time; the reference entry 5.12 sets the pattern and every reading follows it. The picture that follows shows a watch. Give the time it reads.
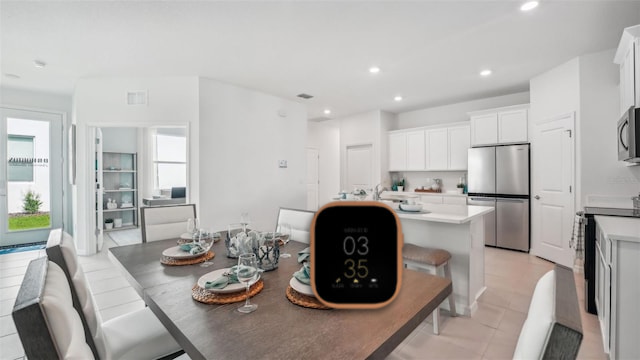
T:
3.35
